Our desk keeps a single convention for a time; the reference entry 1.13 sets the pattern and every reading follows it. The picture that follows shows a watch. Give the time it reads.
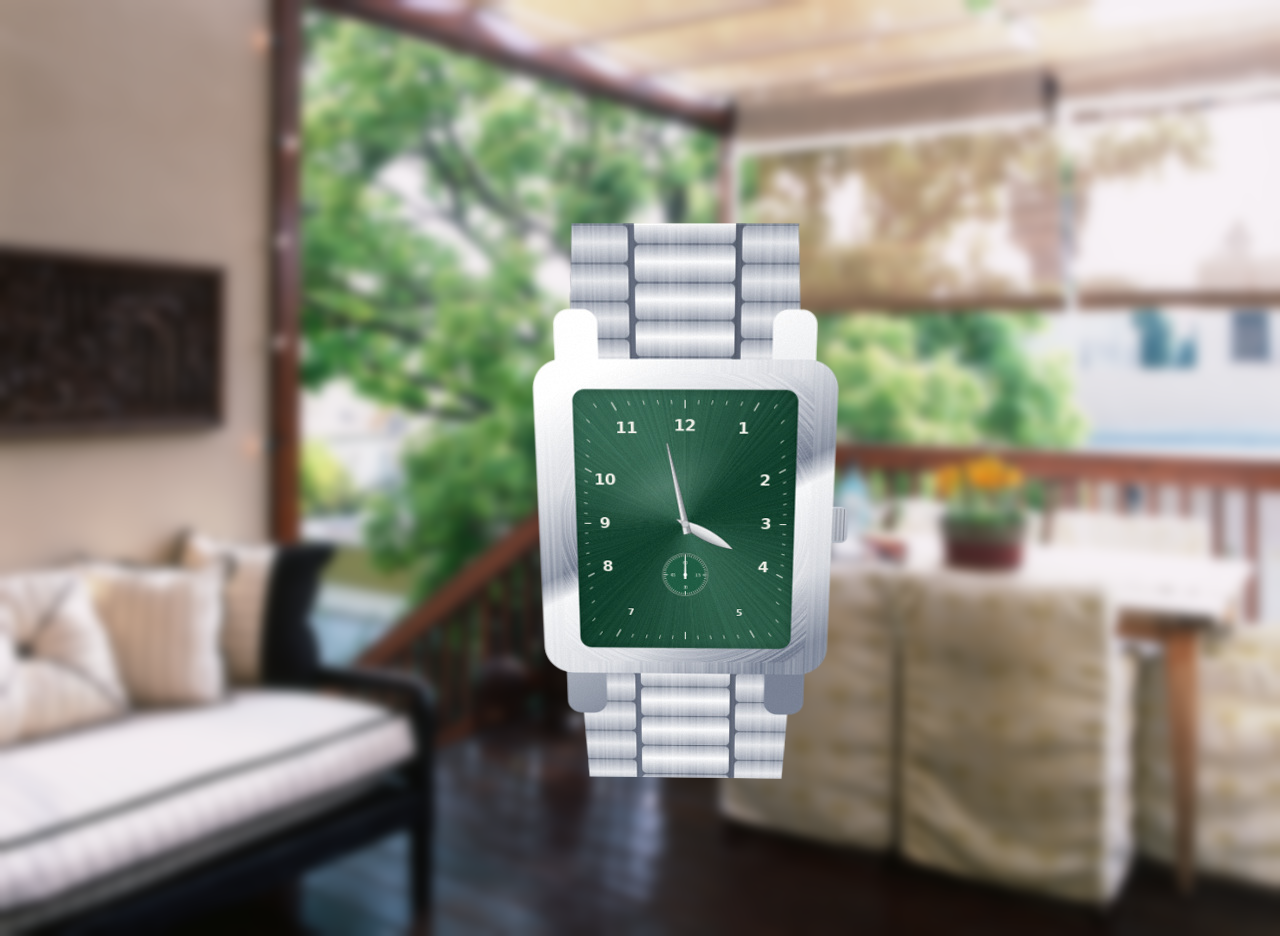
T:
3.58
